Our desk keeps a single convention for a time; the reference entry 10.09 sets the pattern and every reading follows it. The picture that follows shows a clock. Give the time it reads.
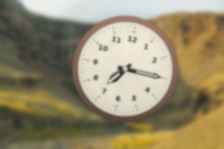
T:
7.15
